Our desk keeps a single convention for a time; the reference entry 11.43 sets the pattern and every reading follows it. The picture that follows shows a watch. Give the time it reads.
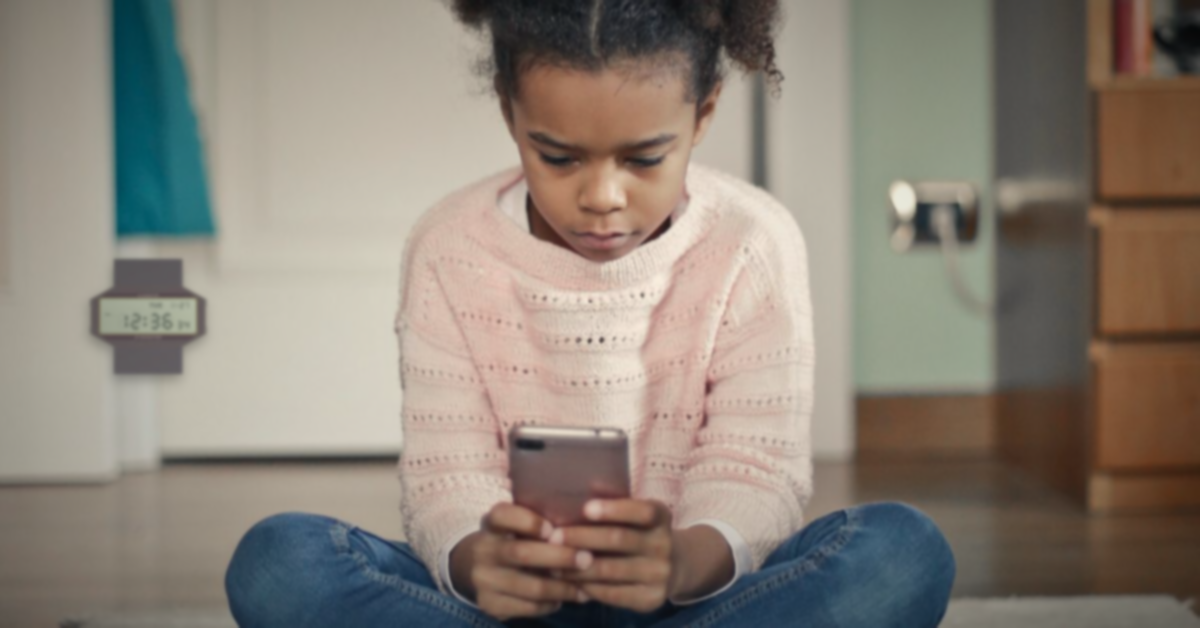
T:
12.36
